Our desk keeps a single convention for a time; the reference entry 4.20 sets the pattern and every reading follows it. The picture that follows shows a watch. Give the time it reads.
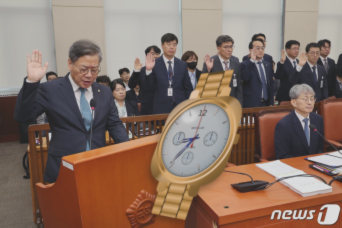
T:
8.36
